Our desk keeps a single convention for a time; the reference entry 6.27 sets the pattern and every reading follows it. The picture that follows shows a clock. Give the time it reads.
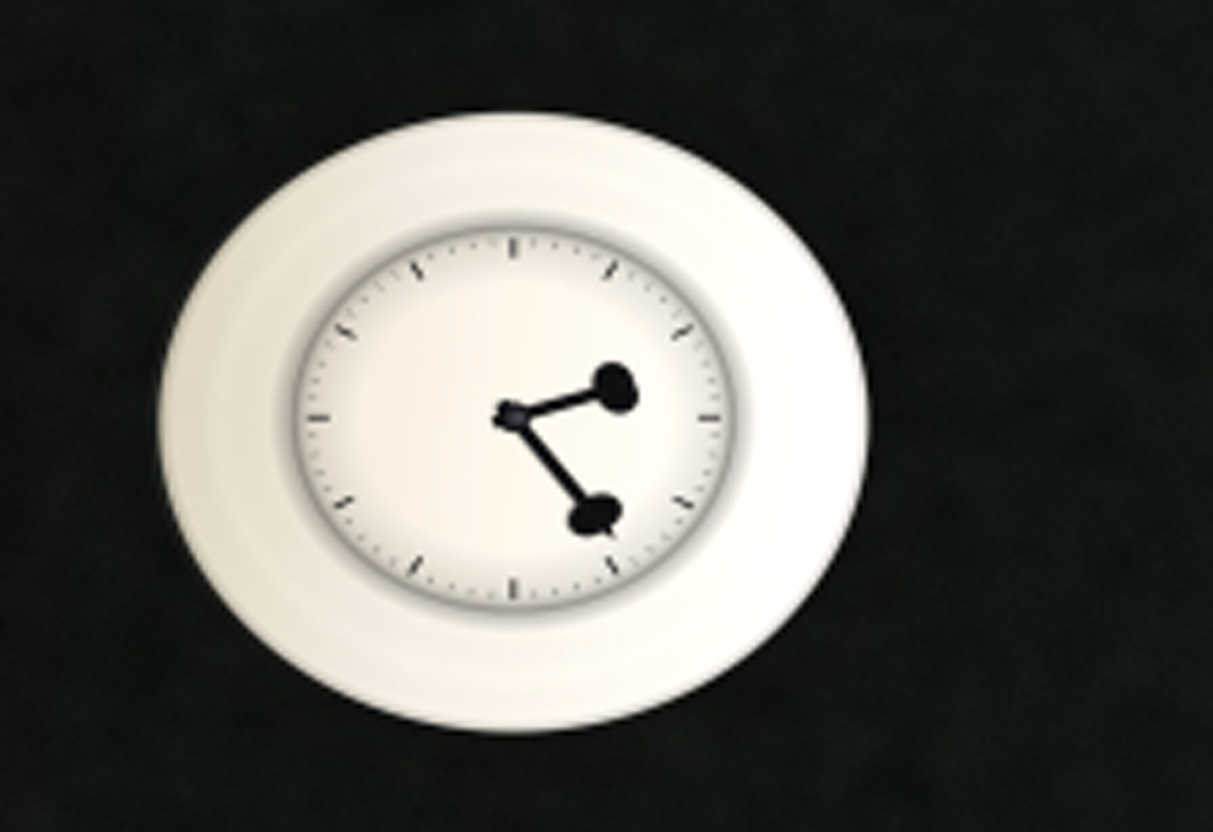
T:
2.24
